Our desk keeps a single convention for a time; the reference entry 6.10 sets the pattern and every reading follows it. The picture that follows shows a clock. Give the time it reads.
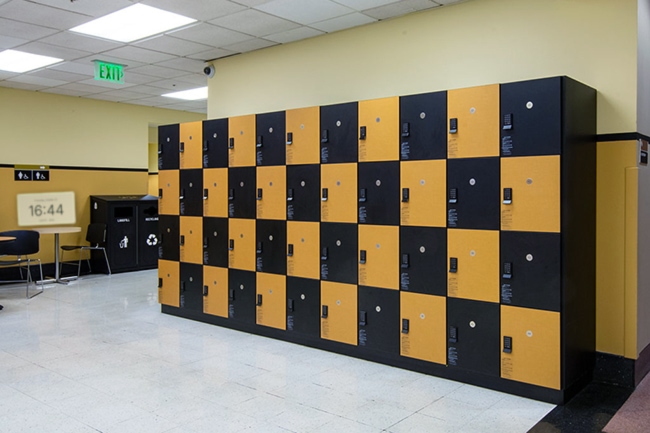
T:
16.44
